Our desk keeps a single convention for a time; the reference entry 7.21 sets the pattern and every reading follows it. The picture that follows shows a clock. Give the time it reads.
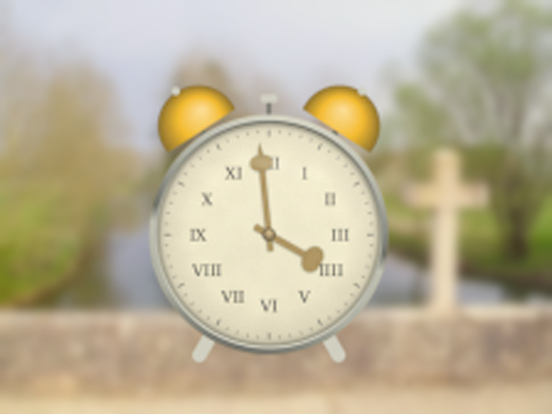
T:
3.59
